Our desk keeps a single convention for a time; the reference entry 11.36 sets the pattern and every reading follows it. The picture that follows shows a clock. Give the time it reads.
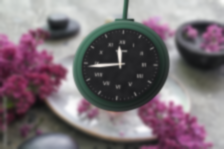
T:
11.44
